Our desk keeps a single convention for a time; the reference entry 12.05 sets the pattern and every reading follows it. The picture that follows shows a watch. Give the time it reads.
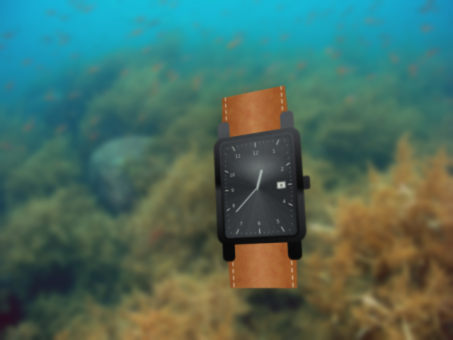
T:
12.38
